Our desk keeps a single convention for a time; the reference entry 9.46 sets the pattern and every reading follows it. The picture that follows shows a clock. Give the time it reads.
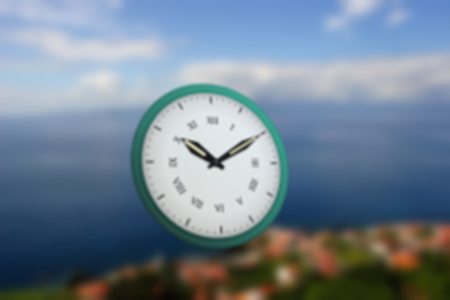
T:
10.10
